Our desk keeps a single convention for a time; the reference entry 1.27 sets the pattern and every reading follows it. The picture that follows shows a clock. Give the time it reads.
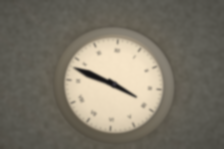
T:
3.48
